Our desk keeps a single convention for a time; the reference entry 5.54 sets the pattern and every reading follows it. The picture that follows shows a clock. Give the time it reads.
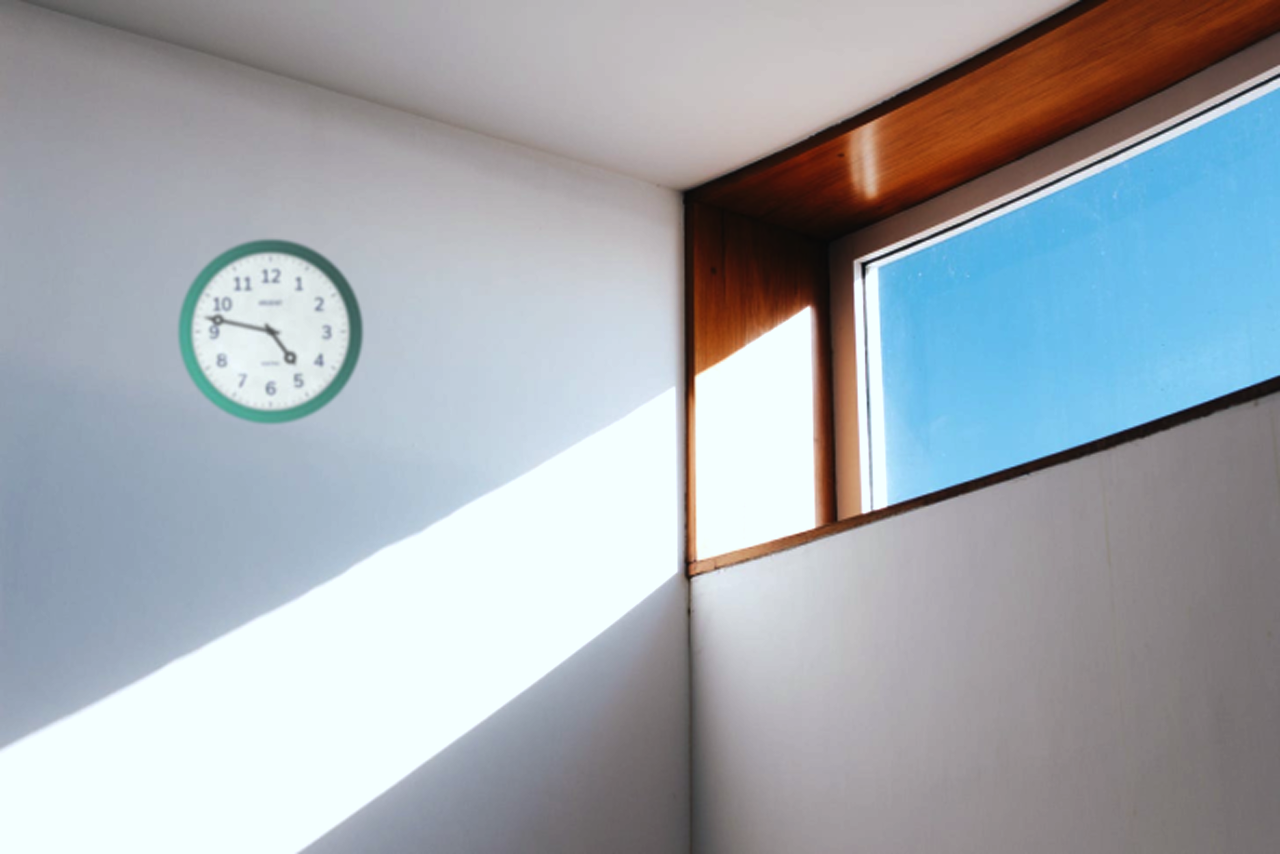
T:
4.47
